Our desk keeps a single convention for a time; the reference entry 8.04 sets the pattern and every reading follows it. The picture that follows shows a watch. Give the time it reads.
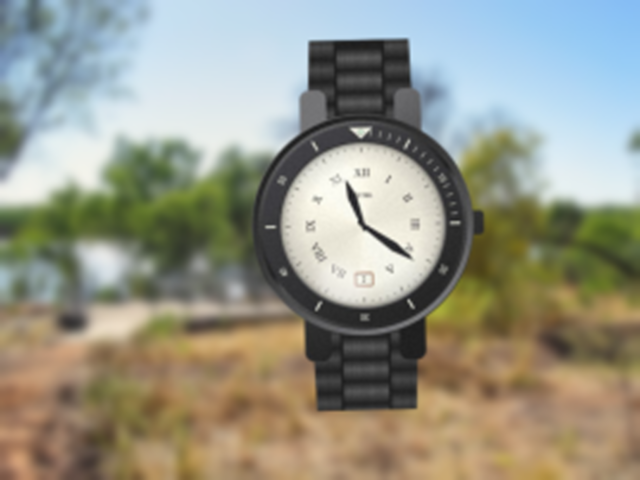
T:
11.21
